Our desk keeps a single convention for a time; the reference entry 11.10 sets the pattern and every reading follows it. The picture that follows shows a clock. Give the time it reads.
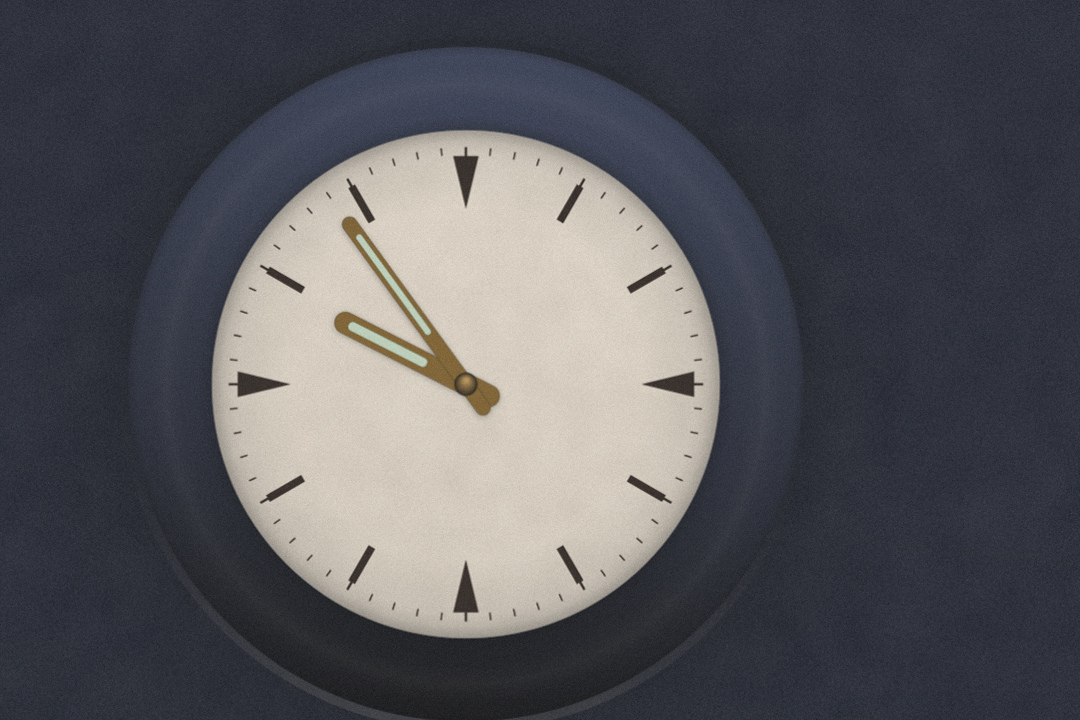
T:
9.54
